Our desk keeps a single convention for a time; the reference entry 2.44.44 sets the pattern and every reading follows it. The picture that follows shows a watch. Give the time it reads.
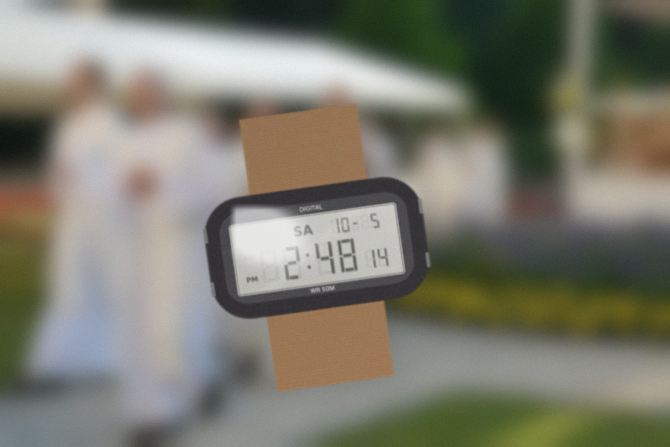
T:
2.48.14
